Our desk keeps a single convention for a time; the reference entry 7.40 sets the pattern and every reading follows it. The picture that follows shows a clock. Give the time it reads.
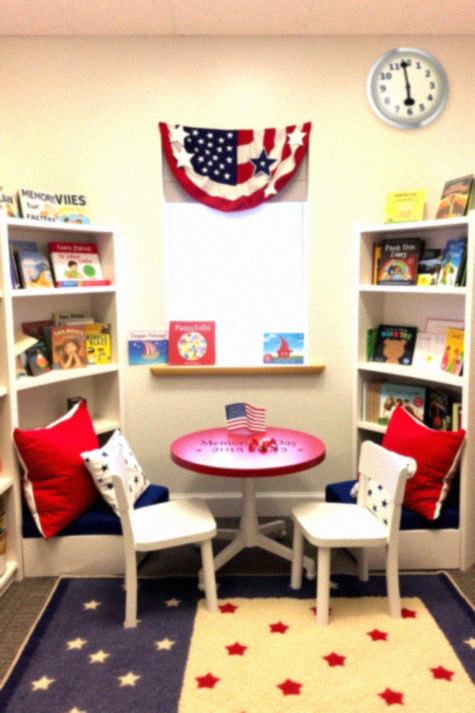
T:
5.59
